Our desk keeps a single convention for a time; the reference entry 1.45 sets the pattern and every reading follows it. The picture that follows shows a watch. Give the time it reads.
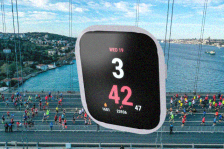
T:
3.42
